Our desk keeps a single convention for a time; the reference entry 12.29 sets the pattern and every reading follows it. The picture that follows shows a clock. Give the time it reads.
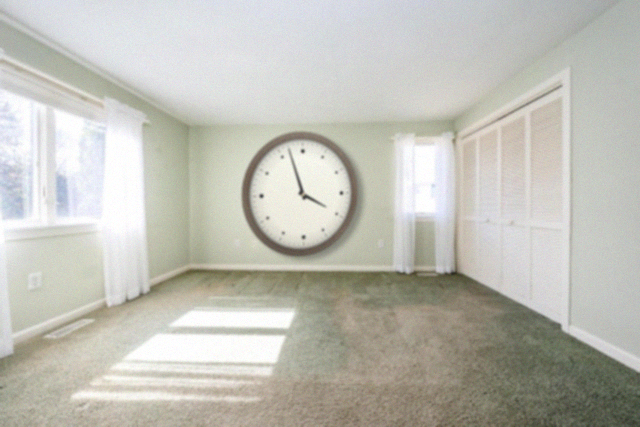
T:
3.57
